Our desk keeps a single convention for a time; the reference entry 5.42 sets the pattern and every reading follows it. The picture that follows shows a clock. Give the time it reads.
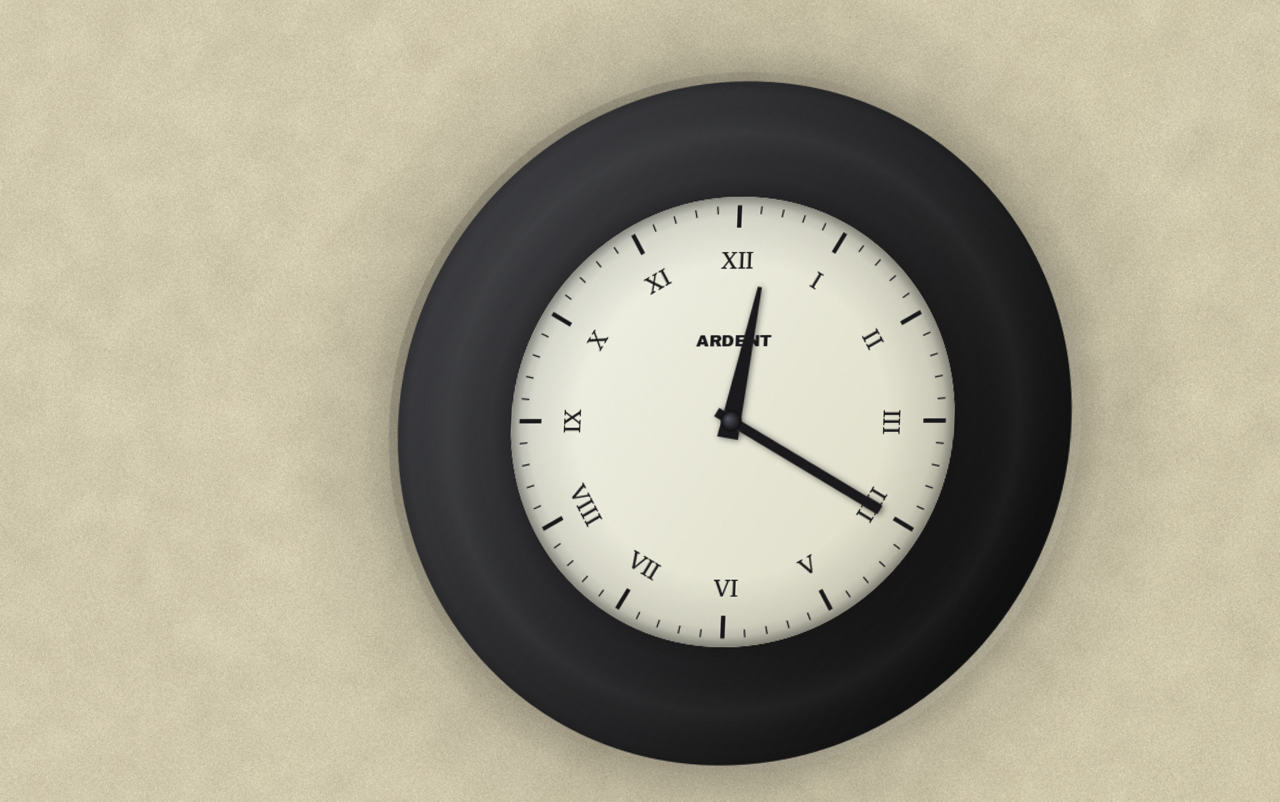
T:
12.20
